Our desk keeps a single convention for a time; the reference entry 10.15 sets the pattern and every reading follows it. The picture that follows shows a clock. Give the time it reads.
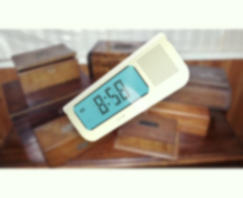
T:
8.58
